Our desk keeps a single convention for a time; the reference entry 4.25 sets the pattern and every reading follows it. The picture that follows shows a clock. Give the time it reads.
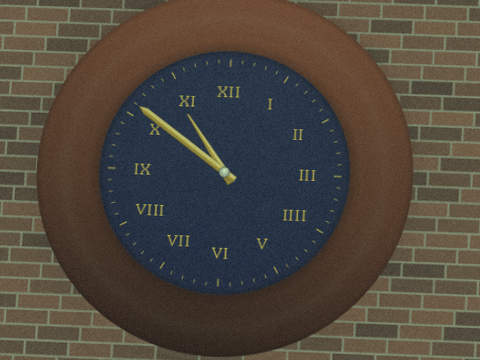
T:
10.51
